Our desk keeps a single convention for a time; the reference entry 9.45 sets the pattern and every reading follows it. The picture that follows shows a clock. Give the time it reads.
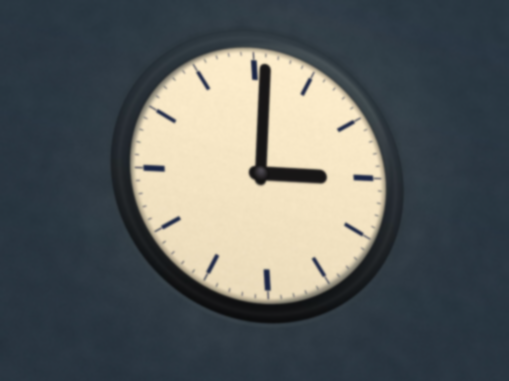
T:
3.01
